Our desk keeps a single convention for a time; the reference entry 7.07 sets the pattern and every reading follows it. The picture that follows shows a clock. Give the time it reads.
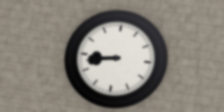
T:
8.43
